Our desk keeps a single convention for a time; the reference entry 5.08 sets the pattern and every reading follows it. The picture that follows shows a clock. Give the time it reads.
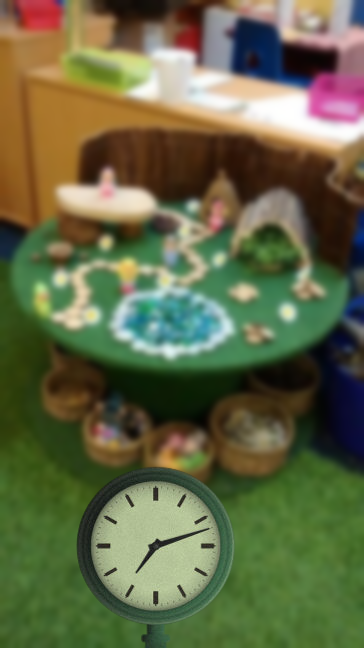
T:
7.12
